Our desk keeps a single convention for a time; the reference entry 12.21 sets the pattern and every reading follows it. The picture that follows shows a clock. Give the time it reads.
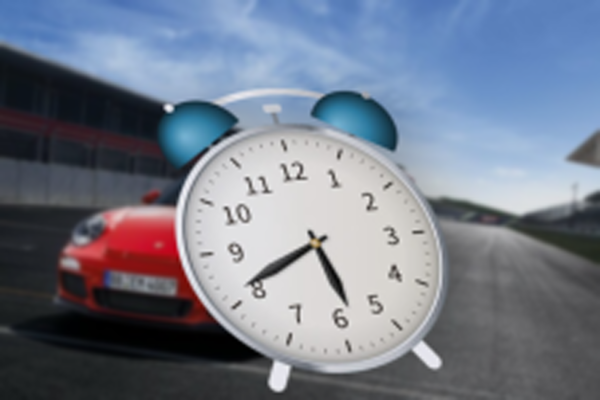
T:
5.41
